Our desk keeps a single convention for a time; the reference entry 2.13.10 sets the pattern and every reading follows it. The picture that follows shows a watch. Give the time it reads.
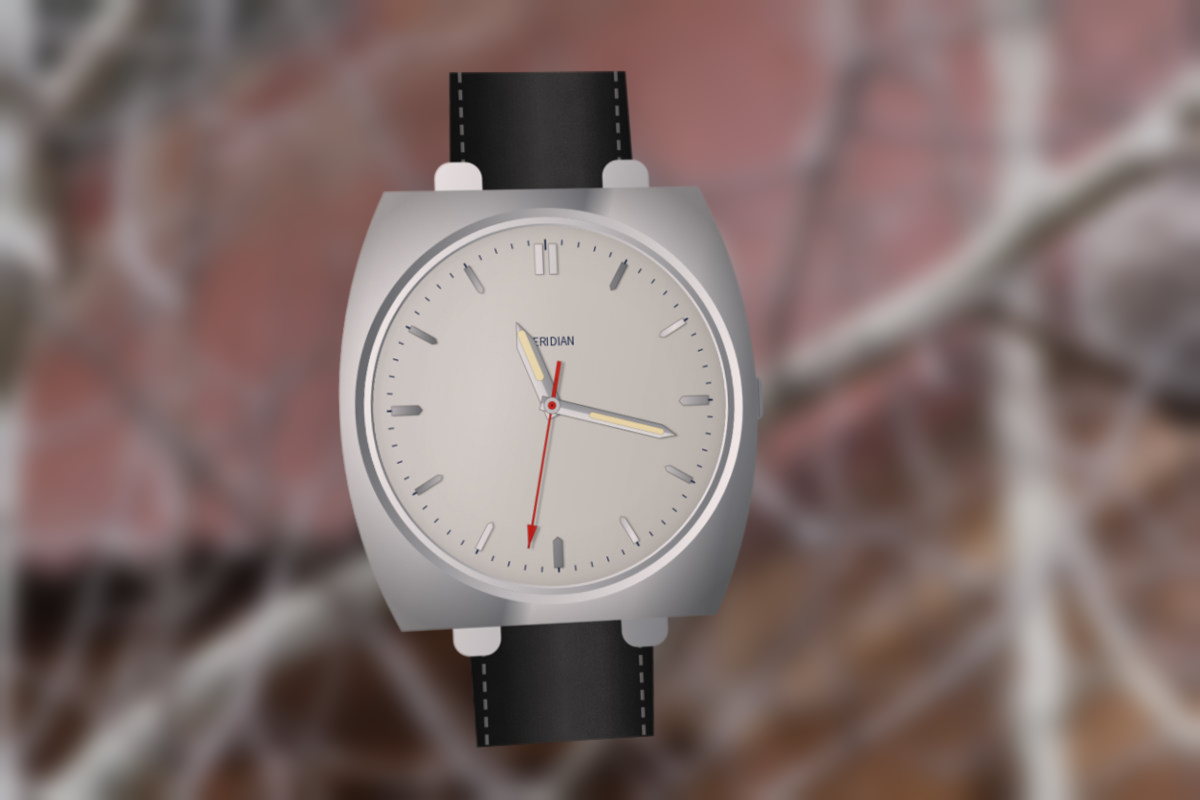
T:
11.17.32
